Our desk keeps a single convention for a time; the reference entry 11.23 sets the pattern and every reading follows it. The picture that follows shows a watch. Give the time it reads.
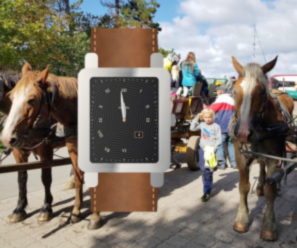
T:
11.59
